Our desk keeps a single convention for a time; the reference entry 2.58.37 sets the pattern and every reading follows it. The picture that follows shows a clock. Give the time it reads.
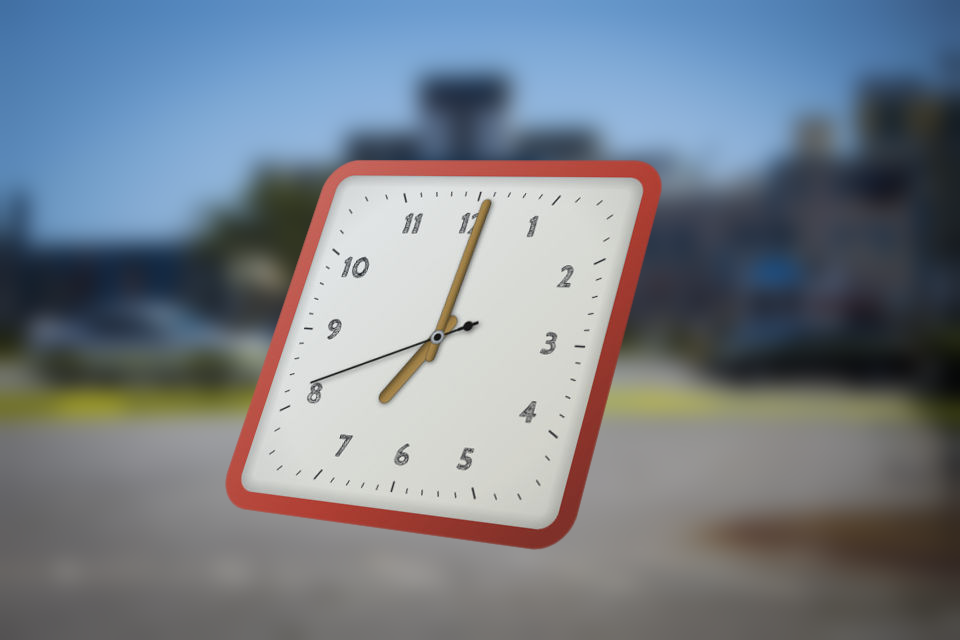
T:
7.00.41
